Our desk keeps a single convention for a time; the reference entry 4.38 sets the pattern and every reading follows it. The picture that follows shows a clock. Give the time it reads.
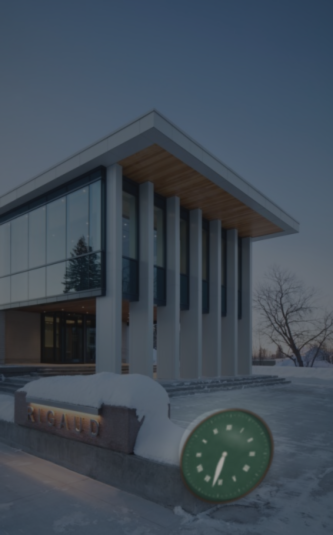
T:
6.32
